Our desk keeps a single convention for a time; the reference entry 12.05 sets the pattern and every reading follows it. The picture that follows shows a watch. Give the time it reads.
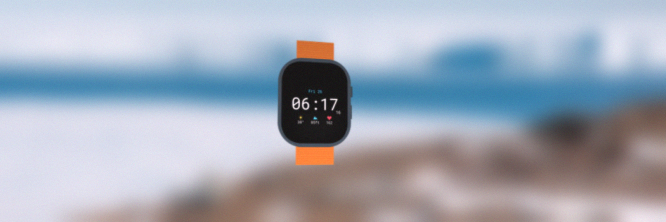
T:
6.17
